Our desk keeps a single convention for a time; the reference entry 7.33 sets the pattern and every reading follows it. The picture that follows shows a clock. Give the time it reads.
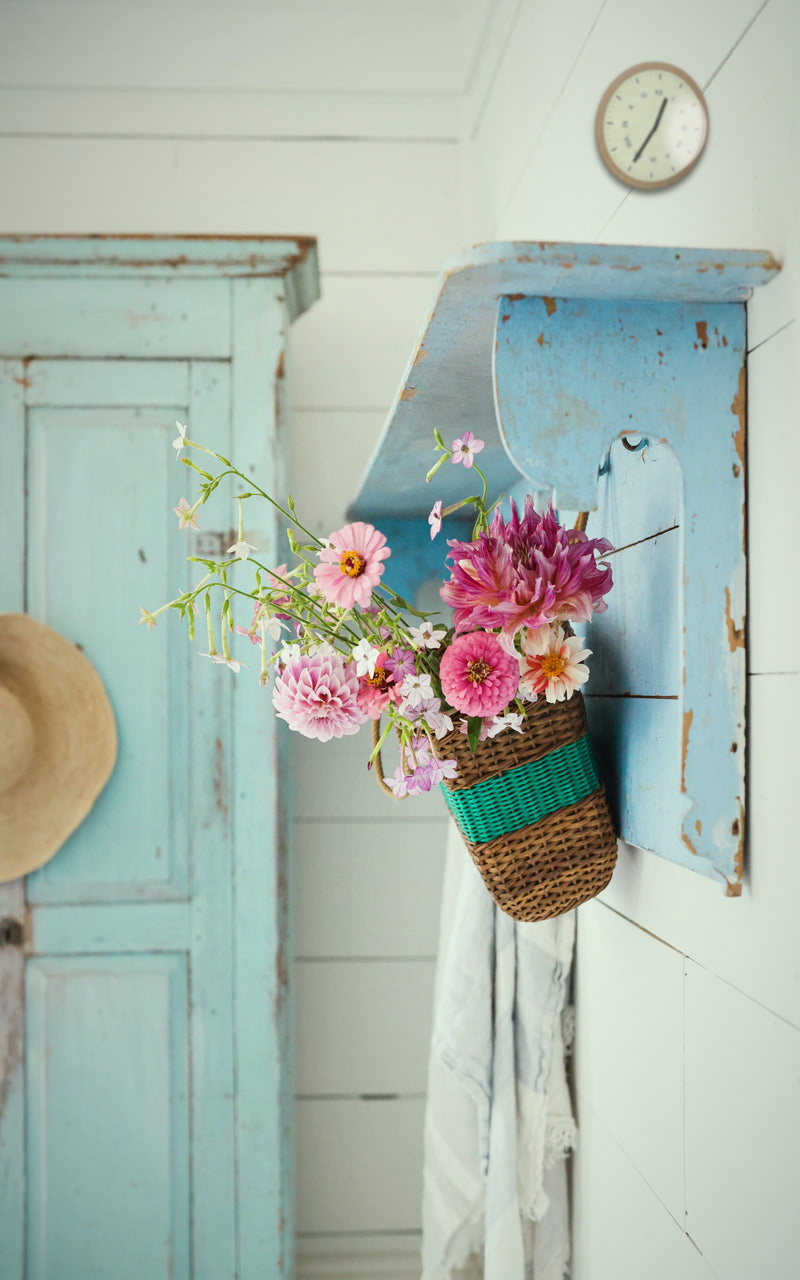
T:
12.35
